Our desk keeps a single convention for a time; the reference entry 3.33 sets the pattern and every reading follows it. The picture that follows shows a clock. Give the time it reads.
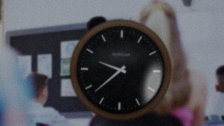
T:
9.38
